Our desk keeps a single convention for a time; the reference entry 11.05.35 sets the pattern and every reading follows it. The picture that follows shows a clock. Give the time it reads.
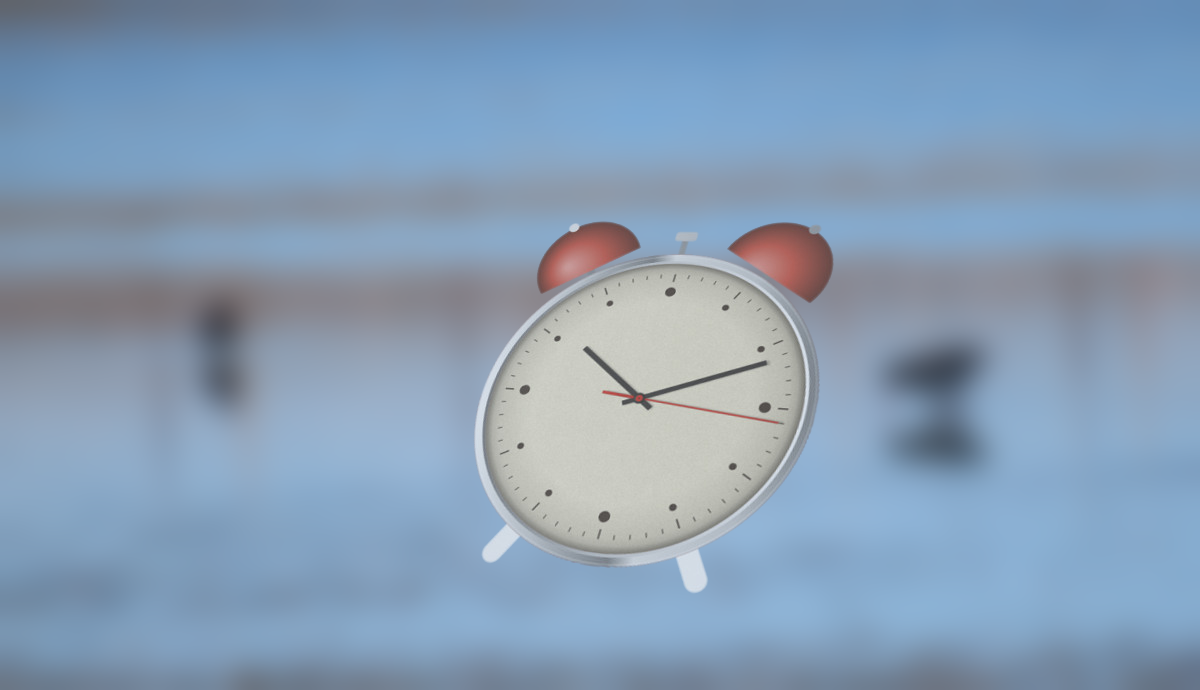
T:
10.11.16
